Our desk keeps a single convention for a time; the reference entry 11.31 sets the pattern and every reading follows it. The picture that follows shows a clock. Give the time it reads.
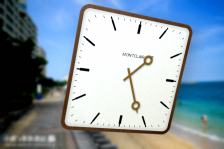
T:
1.26
